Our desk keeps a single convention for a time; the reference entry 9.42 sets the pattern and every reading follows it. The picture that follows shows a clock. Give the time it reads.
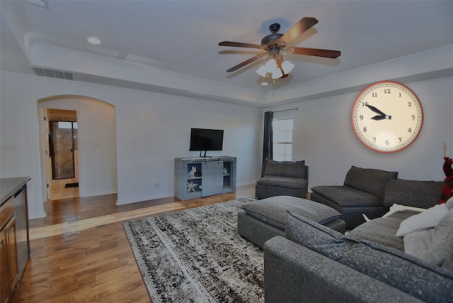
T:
8.50
